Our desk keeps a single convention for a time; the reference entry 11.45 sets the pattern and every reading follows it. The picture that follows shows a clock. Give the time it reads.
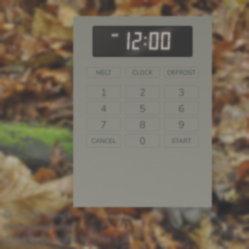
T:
12.00
